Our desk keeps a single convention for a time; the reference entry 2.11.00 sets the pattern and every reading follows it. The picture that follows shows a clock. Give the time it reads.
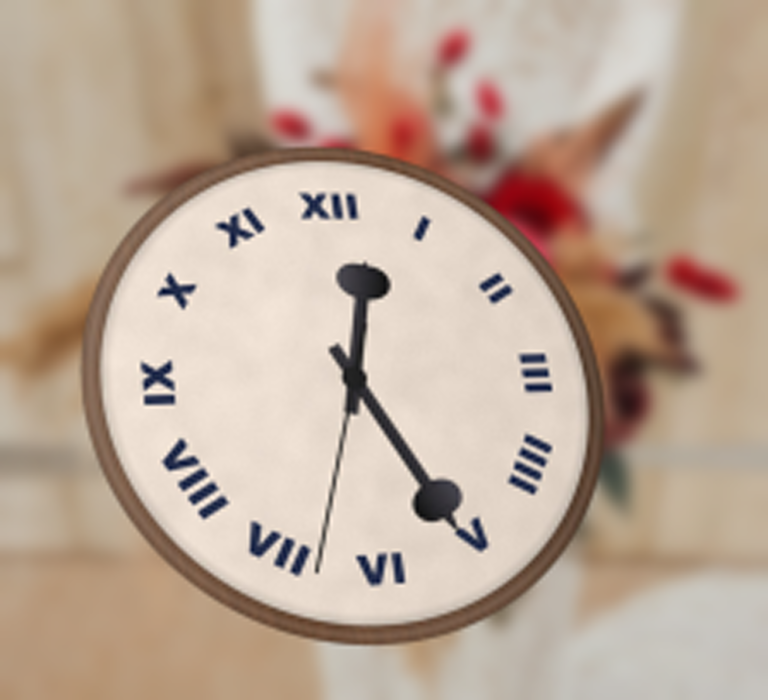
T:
12.25.33
